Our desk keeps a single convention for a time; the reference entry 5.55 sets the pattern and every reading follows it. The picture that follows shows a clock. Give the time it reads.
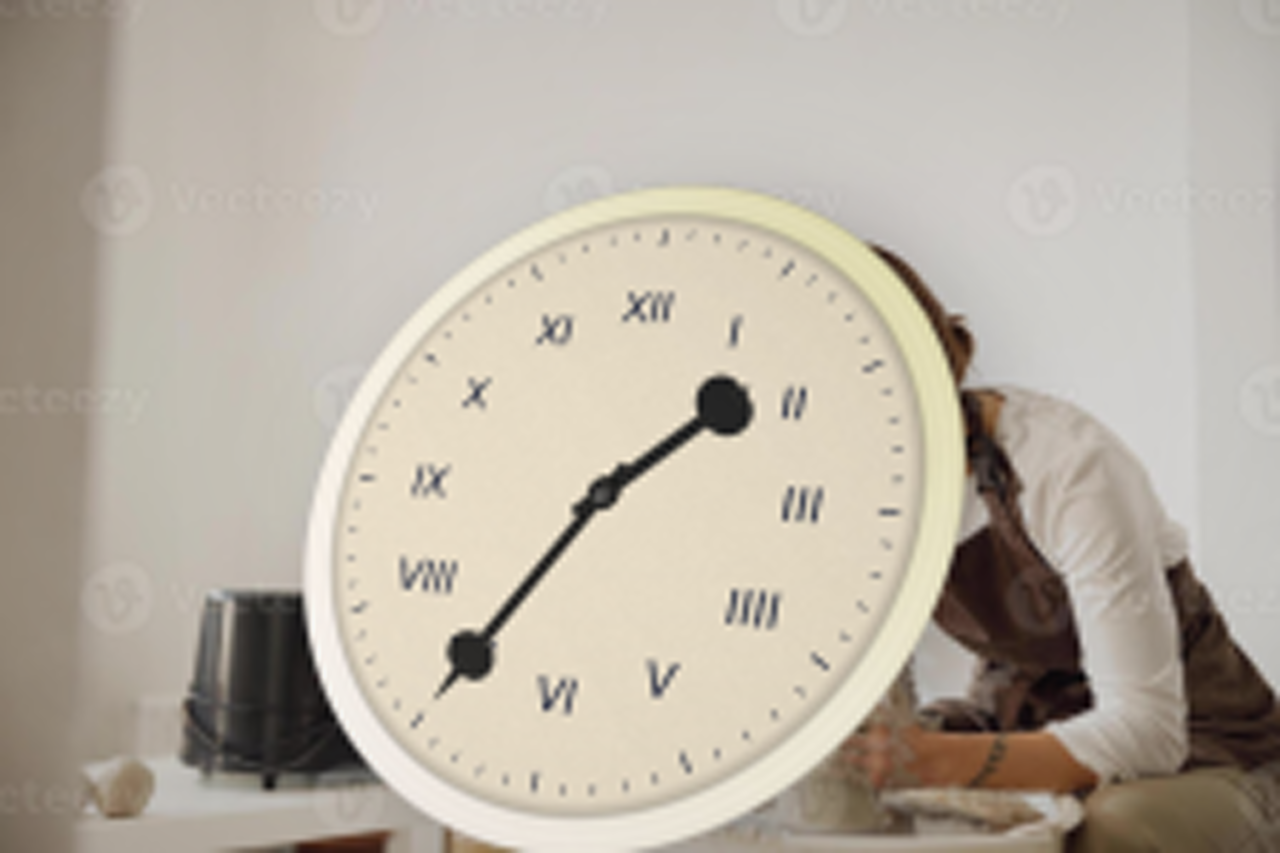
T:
1.35
